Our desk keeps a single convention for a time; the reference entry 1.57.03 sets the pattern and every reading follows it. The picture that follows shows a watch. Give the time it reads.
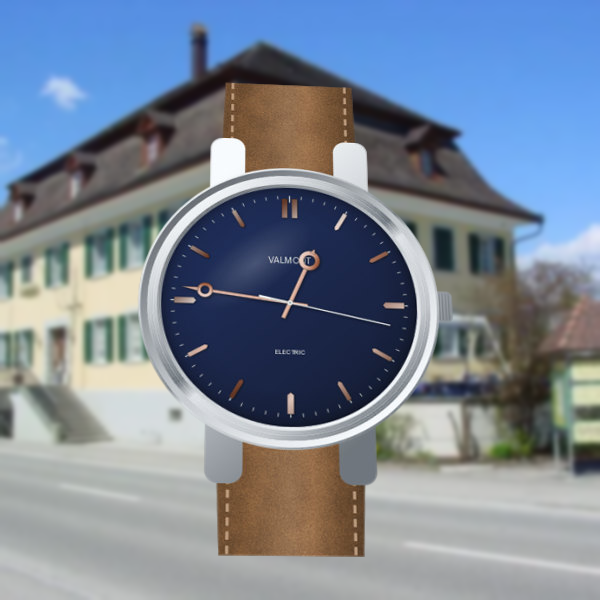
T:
12.46.17
